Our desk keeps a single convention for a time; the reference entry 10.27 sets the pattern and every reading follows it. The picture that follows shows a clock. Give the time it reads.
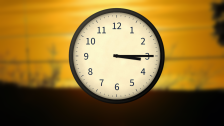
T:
3.15
